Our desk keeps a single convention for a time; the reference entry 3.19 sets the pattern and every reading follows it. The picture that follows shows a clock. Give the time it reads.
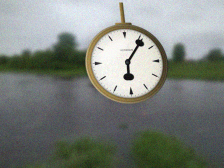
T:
6.06
